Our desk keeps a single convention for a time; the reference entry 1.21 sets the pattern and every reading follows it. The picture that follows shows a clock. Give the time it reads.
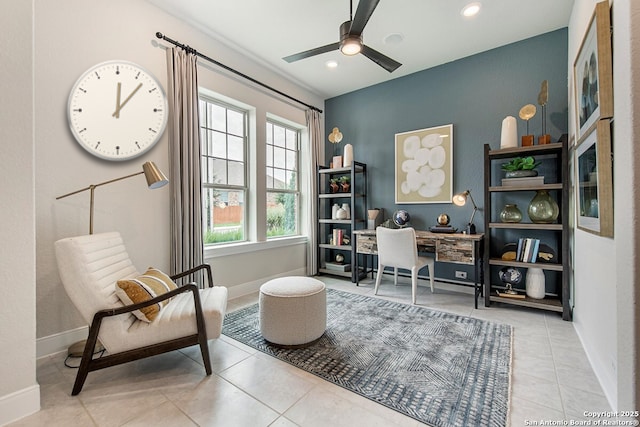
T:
12.07
